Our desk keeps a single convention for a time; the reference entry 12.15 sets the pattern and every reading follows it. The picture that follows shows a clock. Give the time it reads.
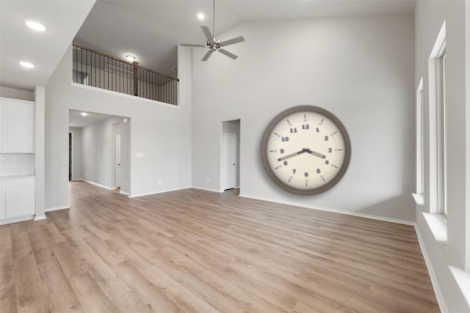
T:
3.42
